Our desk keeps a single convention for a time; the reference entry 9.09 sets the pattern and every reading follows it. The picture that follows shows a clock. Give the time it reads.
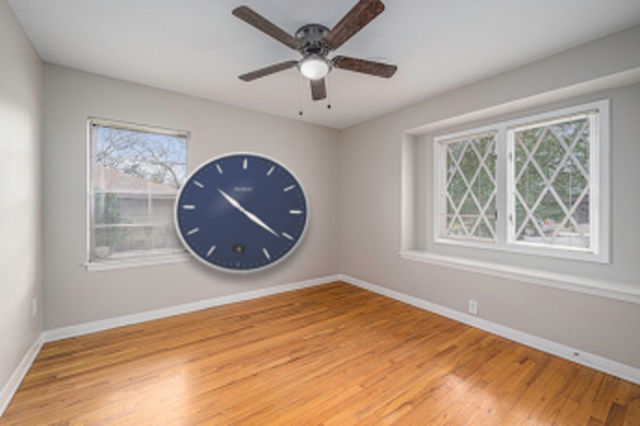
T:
10.21
